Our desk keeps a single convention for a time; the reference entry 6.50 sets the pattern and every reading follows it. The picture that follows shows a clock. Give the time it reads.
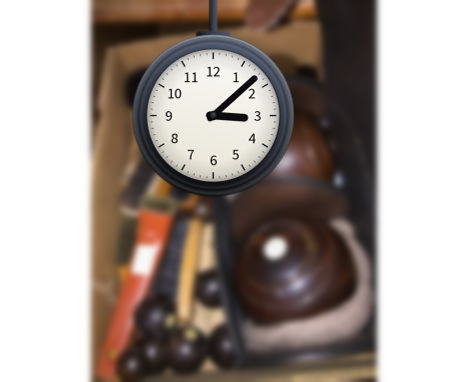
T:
3.08
